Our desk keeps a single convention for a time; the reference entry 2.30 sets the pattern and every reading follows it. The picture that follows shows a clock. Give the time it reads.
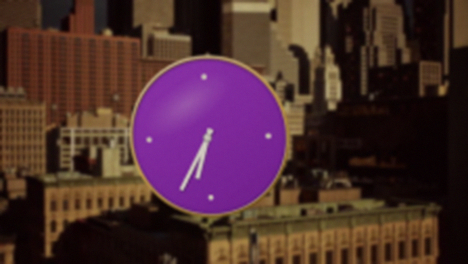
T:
6.35
